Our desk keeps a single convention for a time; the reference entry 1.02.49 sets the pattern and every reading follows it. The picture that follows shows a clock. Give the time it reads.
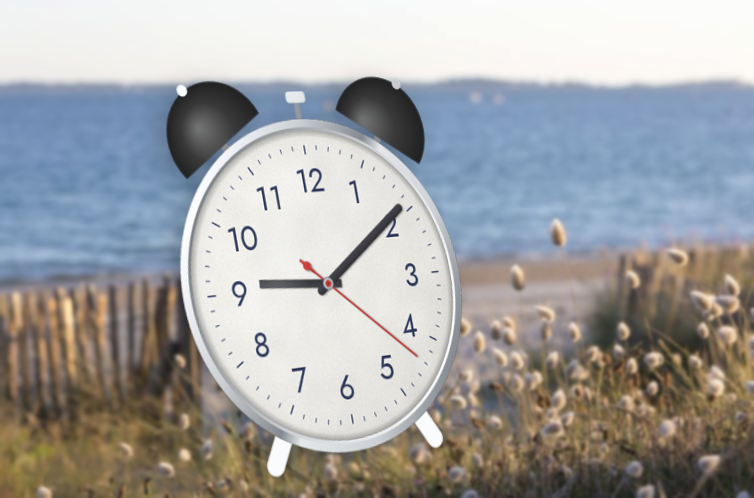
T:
9.09.22
